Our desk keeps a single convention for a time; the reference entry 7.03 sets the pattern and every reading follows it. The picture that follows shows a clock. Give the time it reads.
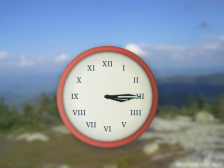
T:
3.15
